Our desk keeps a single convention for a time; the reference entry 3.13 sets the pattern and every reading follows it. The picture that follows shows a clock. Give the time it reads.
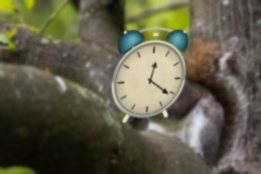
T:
12.21
